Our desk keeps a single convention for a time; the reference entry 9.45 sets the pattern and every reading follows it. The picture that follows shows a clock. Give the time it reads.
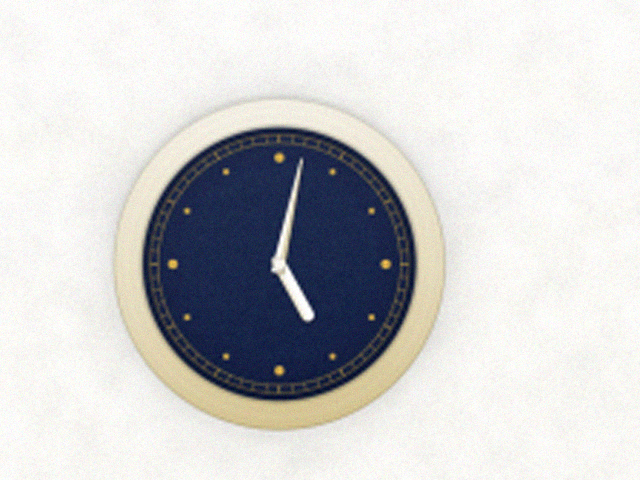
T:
5.02
